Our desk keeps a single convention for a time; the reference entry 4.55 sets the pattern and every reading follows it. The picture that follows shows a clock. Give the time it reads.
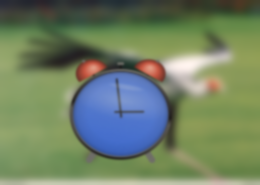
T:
2.59
